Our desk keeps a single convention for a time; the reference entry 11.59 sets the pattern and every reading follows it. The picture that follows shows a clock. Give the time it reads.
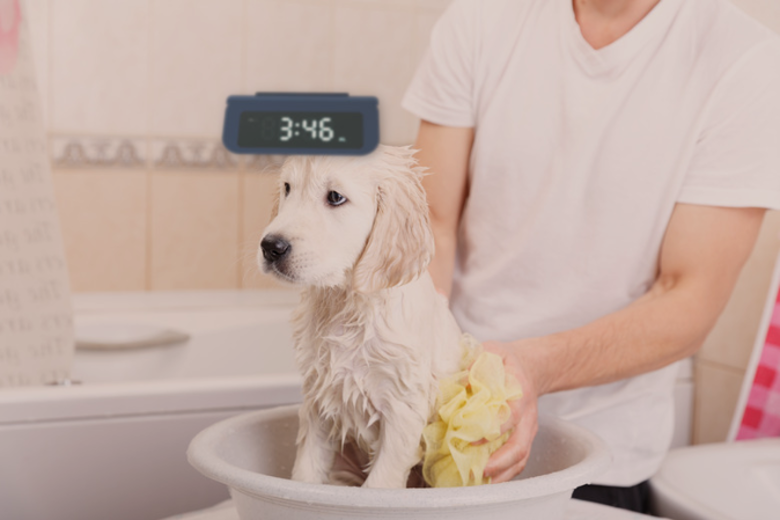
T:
3.46
